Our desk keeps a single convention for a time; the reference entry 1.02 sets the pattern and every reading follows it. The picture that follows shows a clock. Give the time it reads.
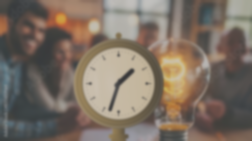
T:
1.33
